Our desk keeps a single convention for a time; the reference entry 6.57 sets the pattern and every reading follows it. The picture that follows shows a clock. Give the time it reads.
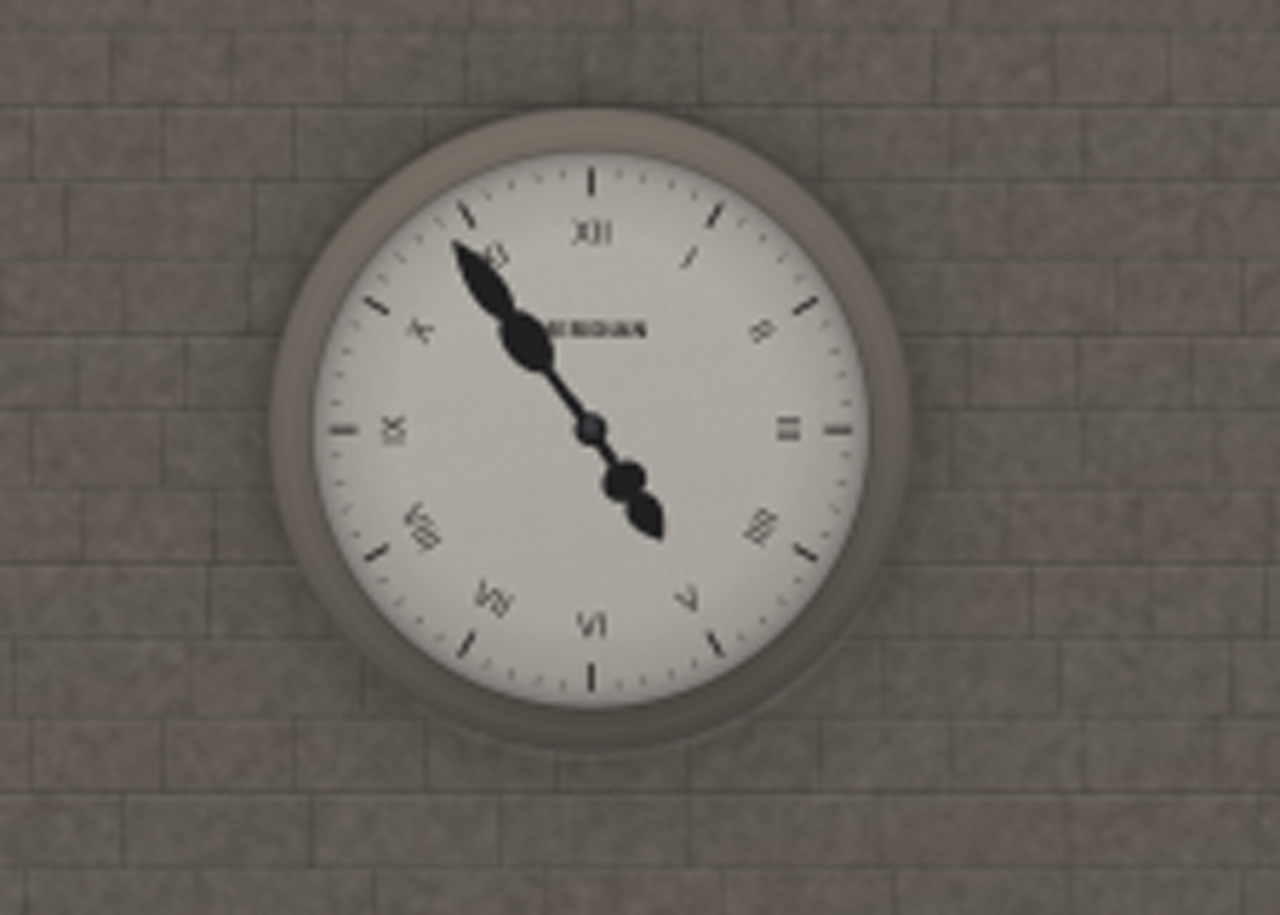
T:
4.54
